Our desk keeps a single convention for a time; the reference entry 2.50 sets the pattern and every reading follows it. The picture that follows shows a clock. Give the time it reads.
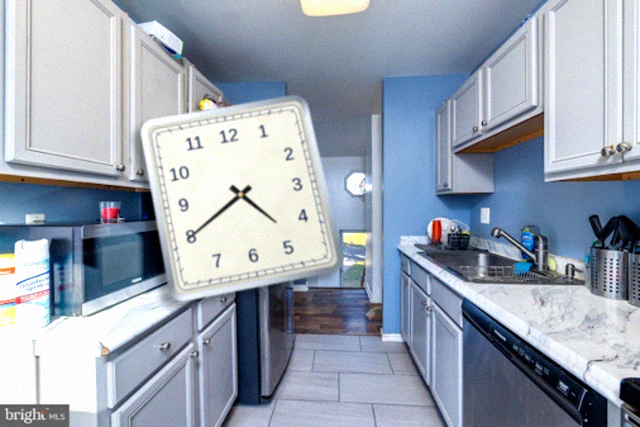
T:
4.40
